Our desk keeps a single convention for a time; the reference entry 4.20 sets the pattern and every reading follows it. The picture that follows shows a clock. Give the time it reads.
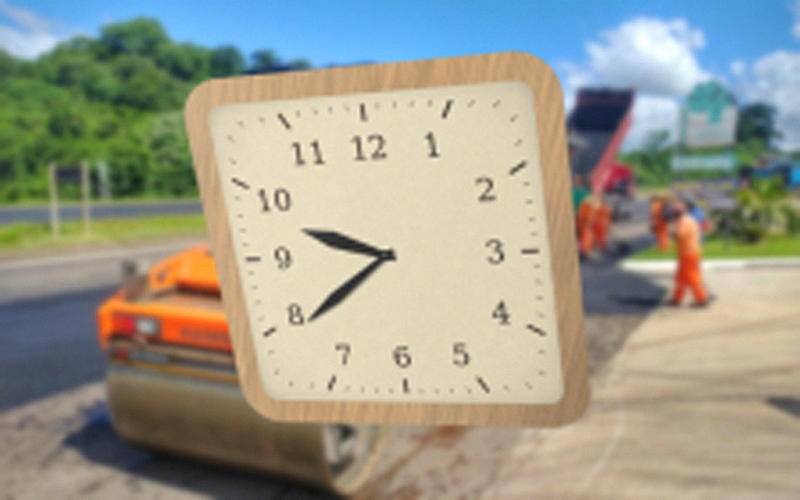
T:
9.39
